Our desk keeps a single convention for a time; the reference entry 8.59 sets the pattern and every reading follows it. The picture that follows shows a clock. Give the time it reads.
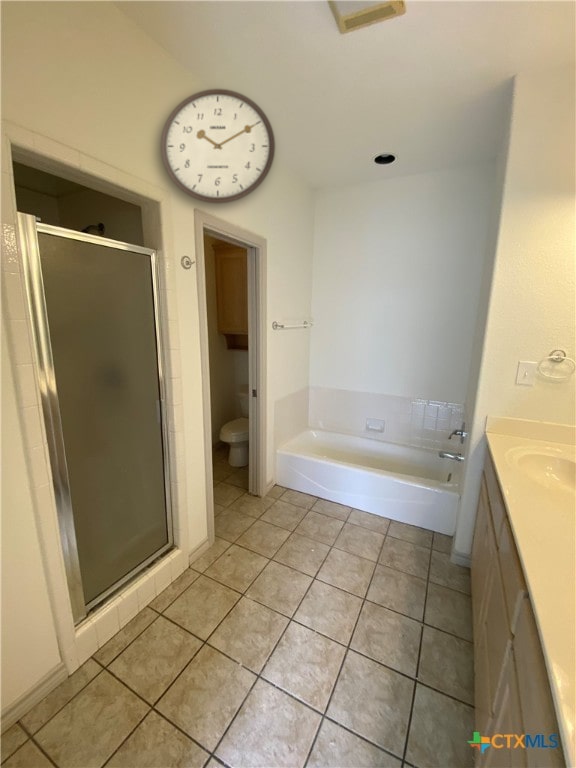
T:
10.10
